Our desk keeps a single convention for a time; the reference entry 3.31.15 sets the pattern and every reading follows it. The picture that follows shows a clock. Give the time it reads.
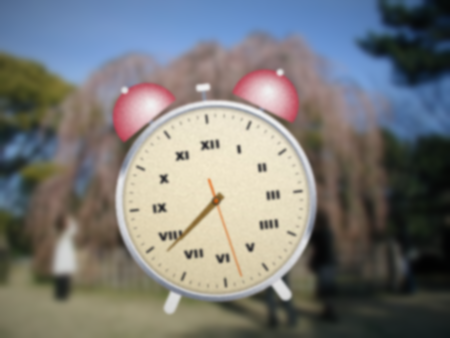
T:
7.38.28
